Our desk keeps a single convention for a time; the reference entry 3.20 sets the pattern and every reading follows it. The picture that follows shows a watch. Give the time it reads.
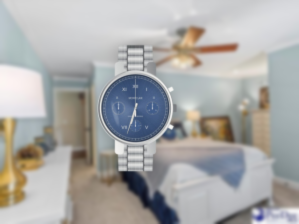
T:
6.33
